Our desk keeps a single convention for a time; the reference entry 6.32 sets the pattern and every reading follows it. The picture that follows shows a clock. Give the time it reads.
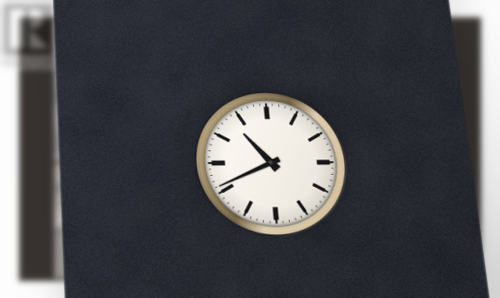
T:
10.41
